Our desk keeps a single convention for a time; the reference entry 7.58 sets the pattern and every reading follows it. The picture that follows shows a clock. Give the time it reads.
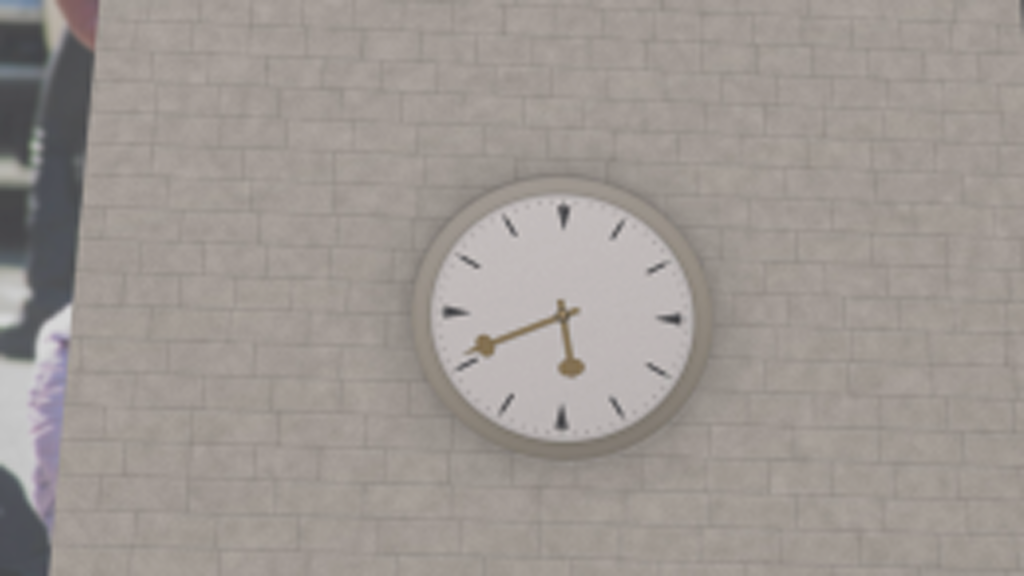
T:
5.41
